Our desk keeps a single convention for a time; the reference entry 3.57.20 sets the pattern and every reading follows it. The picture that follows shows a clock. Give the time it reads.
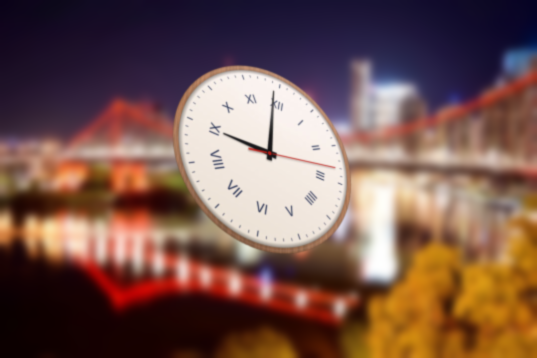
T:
8.59.13
